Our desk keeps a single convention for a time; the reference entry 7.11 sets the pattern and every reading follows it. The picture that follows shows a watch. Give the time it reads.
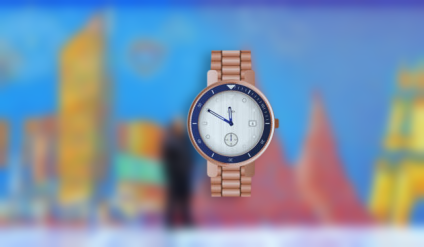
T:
11.50
